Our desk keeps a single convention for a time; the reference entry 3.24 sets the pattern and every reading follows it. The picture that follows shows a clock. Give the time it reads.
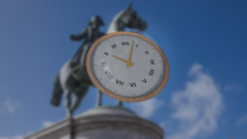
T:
10.03
